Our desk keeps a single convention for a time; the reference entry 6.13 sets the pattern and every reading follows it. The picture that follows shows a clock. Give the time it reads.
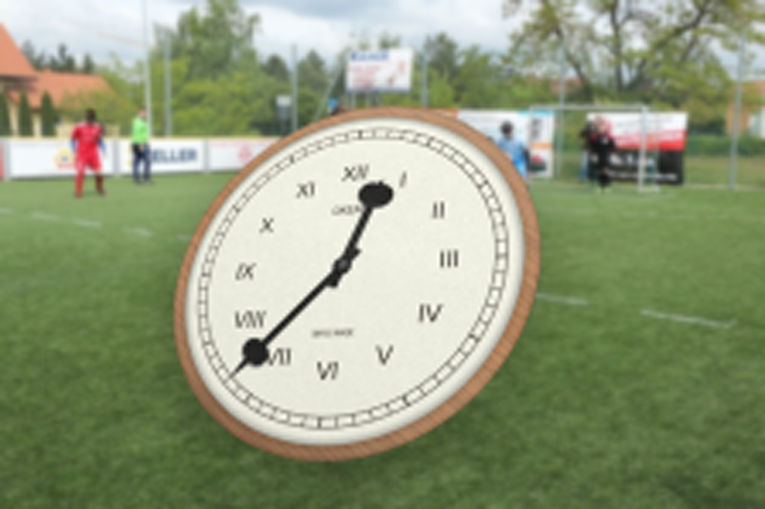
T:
12.37
